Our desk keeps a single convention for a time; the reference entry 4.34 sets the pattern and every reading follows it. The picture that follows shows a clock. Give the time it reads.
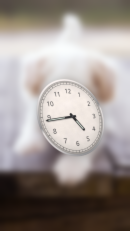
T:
4.44
